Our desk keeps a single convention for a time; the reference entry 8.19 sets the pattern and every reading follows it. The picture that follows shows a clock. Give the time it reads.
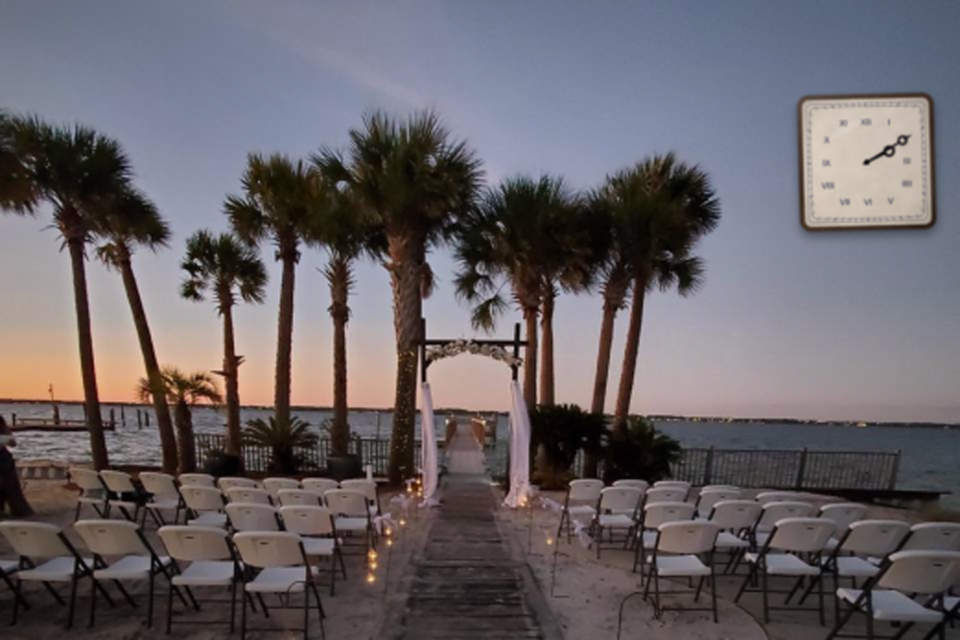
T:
2.10
